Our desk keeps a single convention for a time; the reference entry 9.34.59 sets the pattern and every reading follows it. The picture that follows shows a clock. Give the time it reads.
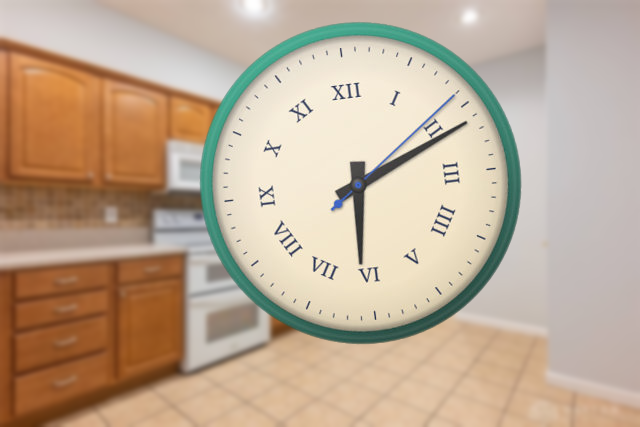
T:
6.11.09
